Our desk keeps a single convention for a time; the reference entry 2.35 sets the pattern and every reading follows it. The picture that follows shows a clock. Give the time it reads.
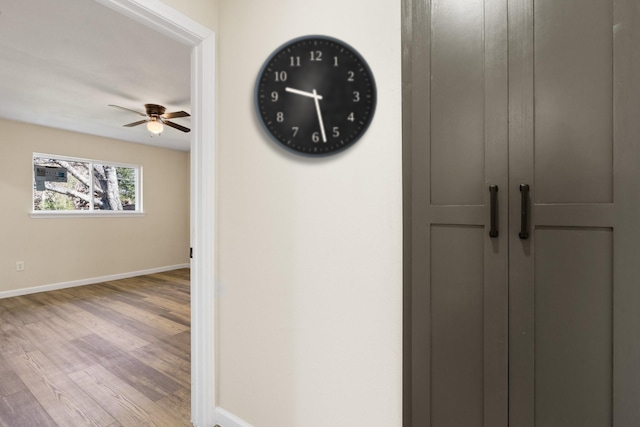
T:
9.28
